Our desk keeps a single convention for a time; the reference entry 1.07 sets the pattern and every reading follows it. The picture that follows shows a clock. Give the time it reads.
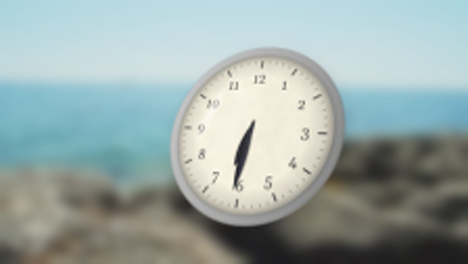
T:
6.31
